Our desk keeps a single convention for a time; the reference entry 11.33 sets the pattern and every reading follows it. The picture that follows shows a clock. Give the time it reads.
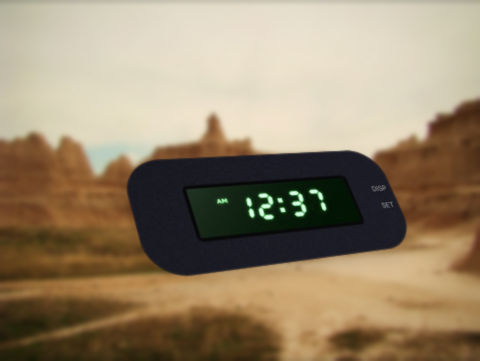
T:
12.37
